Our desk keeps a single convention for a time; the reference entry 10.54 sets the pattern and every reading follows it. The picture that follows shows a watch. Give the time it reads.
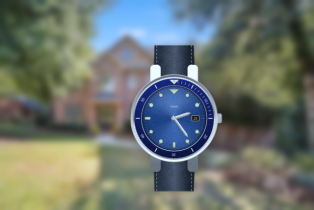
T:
2.24
